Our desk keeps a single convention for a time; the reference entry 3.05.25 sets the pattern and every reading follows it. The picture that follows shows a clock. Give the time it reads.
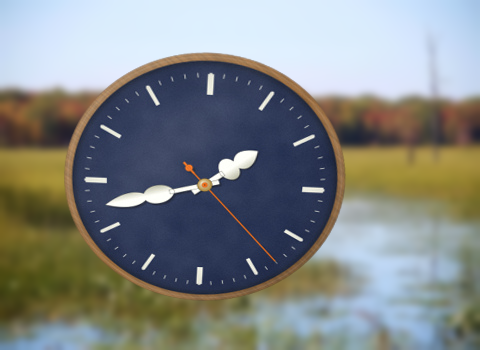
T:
1.42.23
